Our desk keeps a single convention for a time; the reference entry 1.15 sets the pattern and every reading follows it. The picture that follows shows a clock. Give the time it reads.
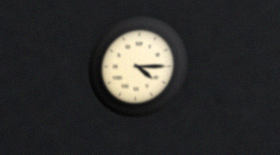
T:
4.15
